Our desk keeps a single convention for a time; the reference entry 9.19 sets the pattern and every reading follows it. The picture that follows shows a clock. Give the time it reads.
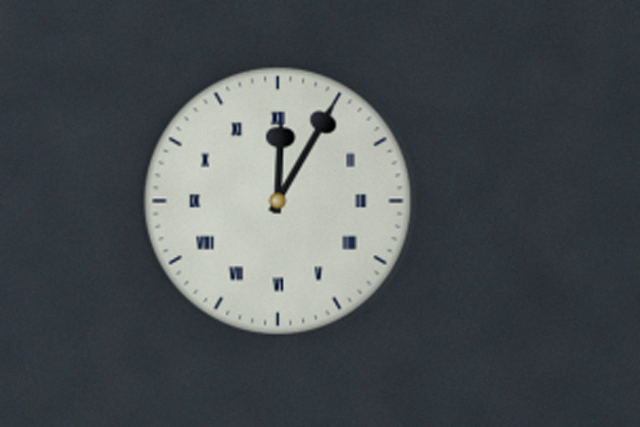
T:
12.05
